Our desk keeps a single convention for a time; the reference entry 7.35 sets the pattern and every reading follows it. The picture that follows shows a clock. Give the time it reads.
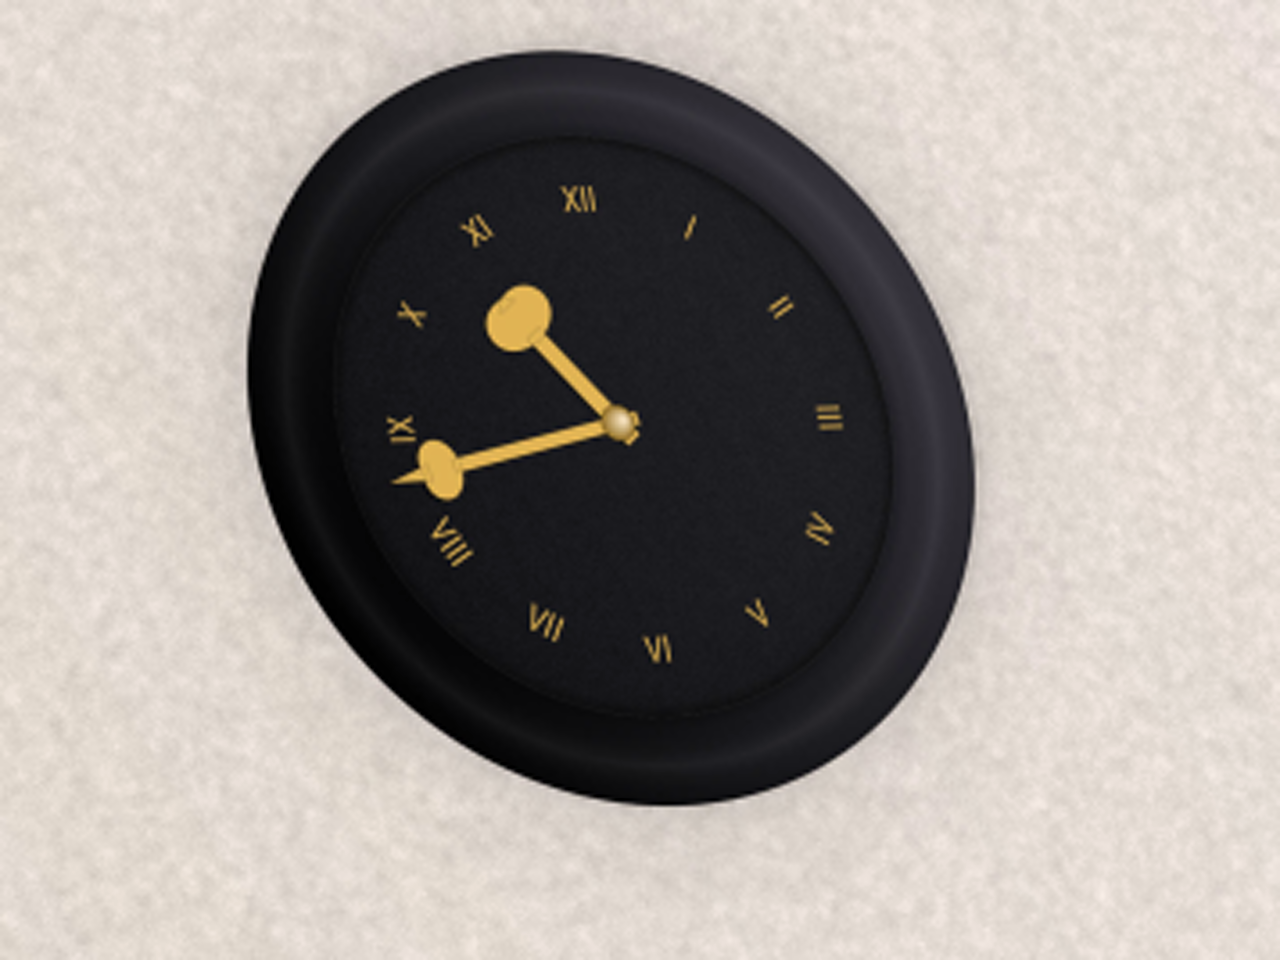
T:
10.43
